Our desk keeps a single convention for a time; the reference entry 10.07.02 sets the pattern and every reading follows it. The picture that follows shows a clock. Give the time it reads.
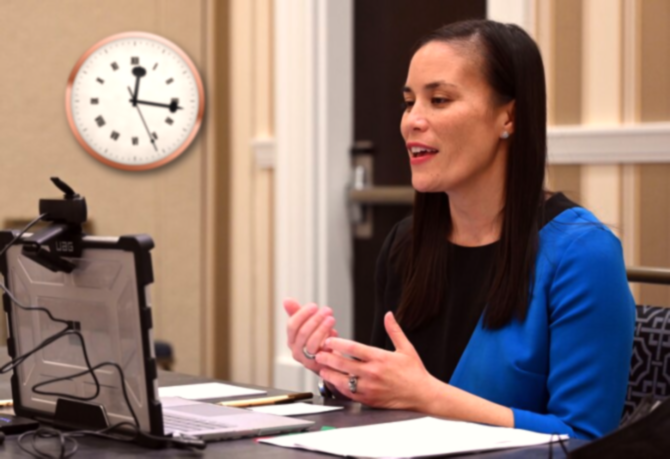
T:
12.16.26
